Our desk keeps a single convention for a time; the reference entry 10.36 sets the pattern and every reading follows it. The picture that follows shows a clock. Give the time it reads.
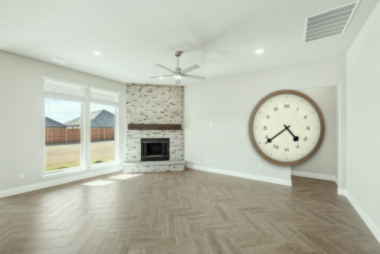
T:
4.39
